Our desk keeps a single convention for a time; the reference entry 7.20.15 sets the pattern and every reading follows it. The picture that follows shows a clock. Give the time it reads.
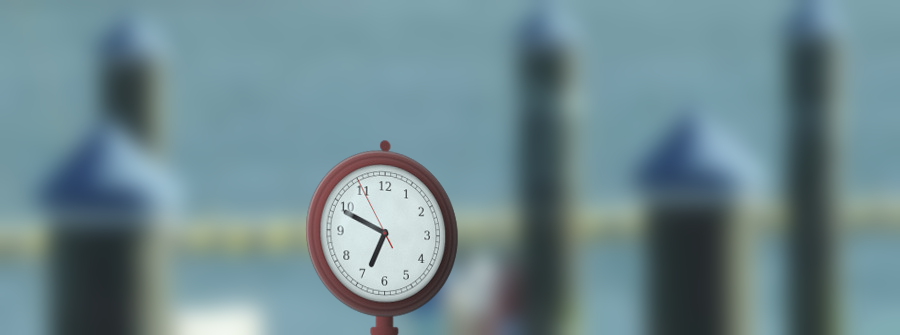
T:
6.48.55
